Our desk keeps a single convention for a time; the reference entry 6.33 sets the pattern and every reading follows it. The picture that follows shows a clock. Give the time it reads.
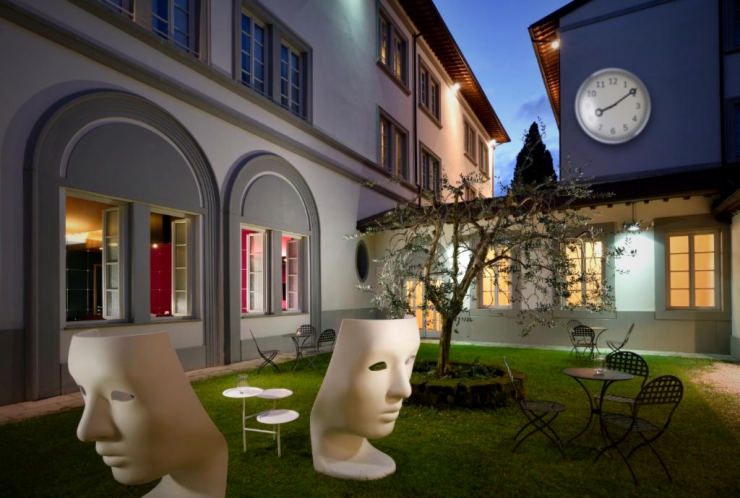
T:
8.09
